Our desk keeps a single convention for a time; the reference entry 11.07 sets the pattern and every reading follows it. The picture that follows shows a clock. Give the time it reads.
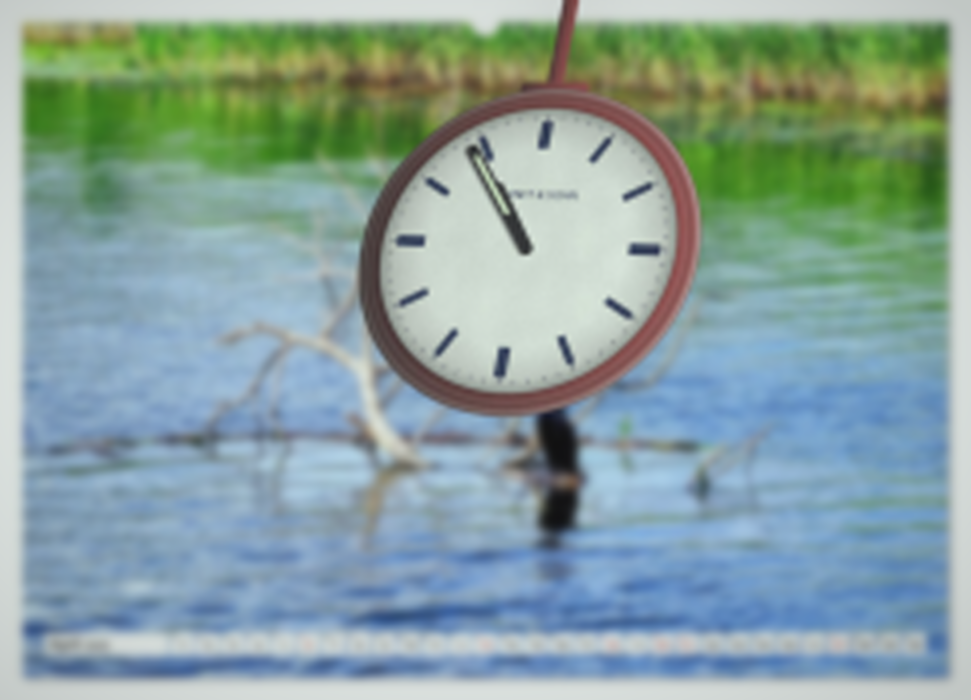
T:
10.54
